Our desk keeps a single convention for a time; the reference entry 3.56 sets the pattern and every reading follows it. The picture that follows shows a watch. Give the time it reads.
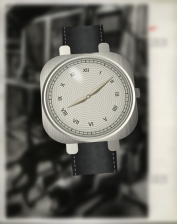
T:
8.09
